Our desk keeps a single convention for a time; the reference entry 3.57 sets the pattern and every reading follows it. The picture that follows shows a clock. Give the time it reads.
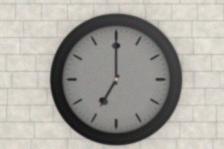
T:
7.00
